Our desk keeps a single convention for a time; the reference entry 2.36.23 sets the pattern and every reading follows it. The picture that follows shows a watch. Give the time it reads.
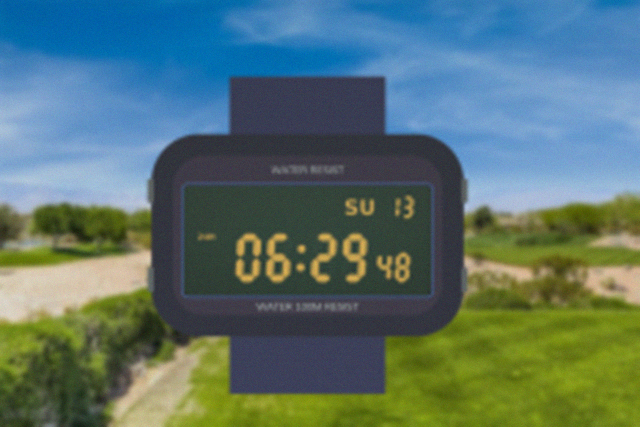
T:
6.29.48
